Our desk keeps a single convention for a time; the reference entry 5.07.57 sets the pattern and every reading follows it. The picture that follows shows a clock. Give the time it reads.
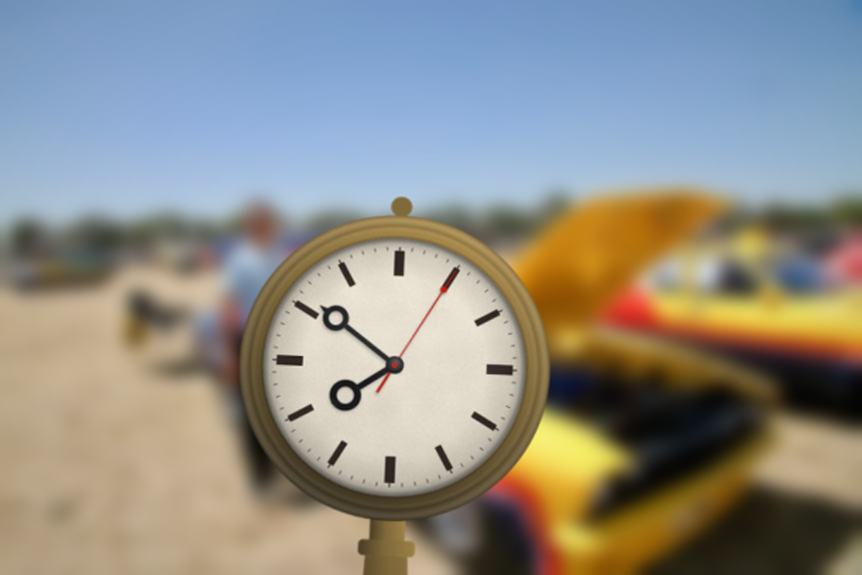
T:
7.51.05
